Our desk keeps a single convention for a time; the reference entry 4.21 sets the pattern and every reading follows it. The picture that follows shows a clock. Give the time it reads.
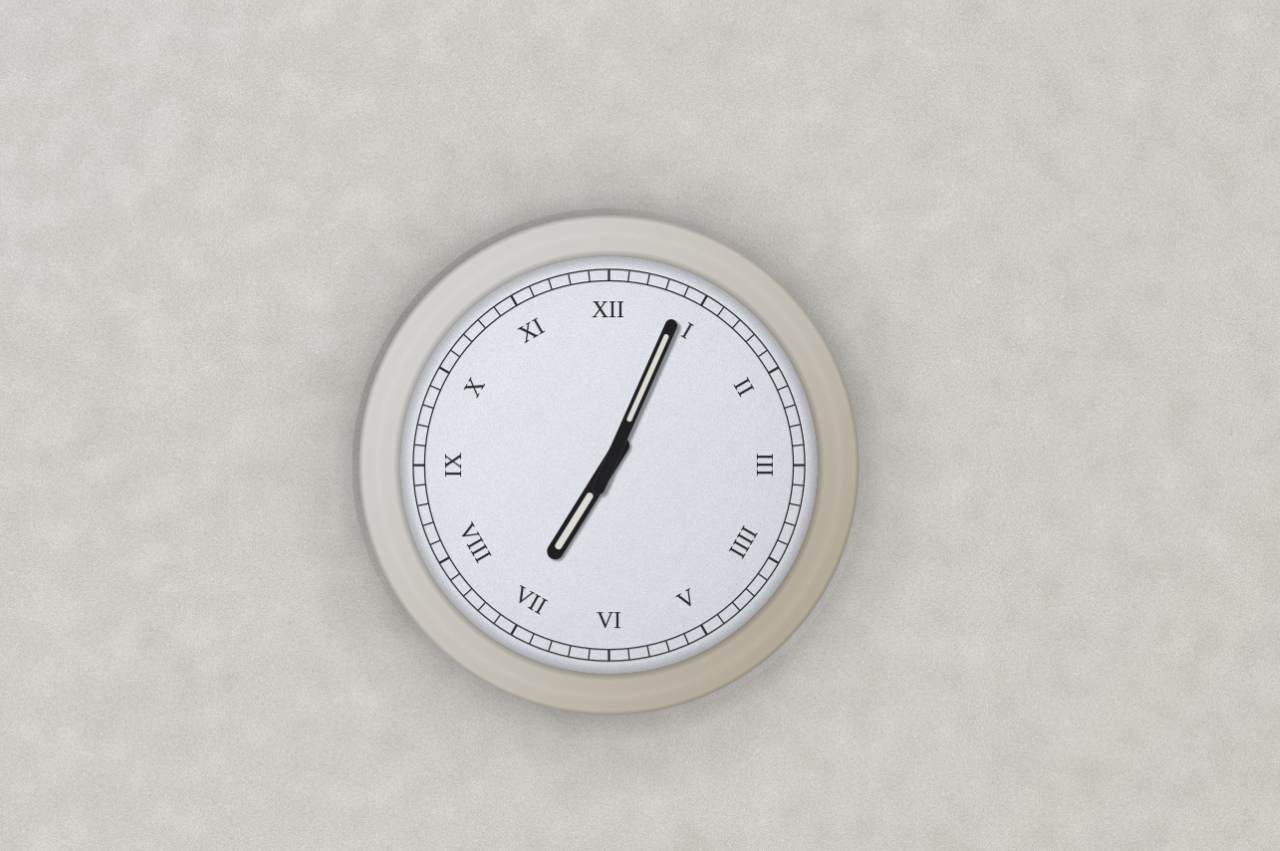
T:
7.04
